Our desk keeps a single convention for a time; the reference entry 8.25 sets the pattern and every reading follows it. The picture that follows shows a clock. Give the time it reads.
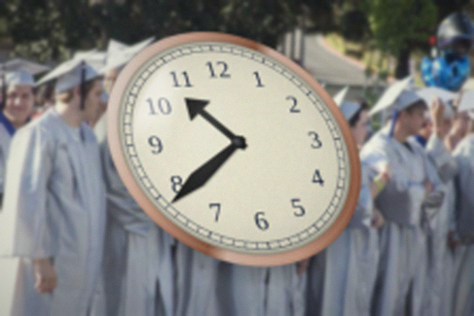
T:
10.39
